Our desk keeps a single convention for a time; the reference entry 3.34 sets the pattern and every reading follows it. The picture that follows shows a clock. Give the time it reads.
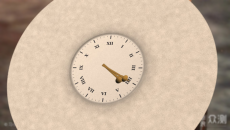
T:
4.20
